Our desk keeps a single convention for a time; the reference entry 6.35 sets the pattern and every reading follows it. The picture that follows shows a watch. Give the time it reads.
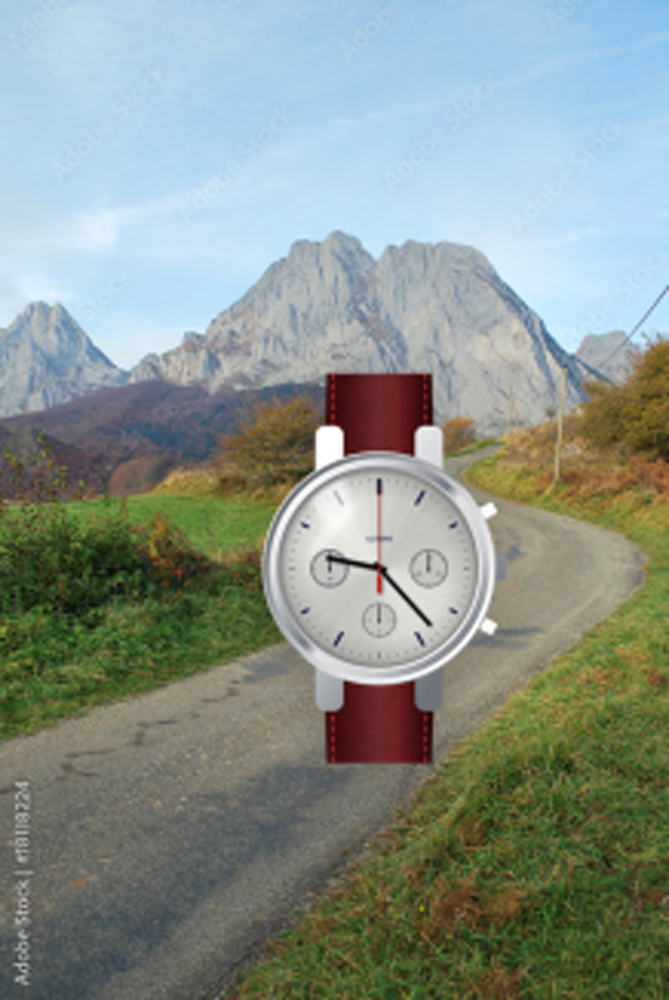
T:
9.23
